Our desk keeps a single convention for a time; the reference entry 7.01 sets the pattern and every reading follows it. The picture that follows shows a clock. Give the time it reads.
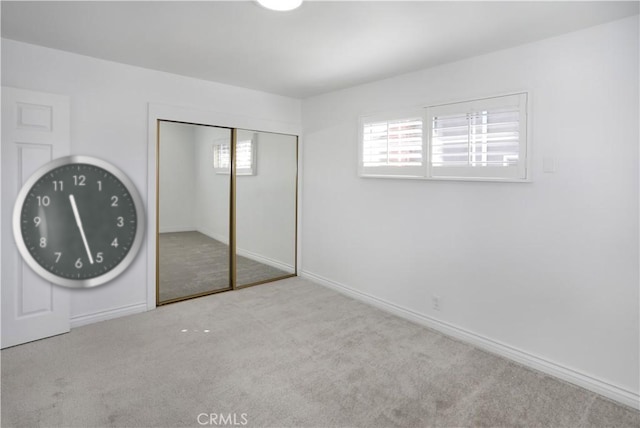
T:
11.27
